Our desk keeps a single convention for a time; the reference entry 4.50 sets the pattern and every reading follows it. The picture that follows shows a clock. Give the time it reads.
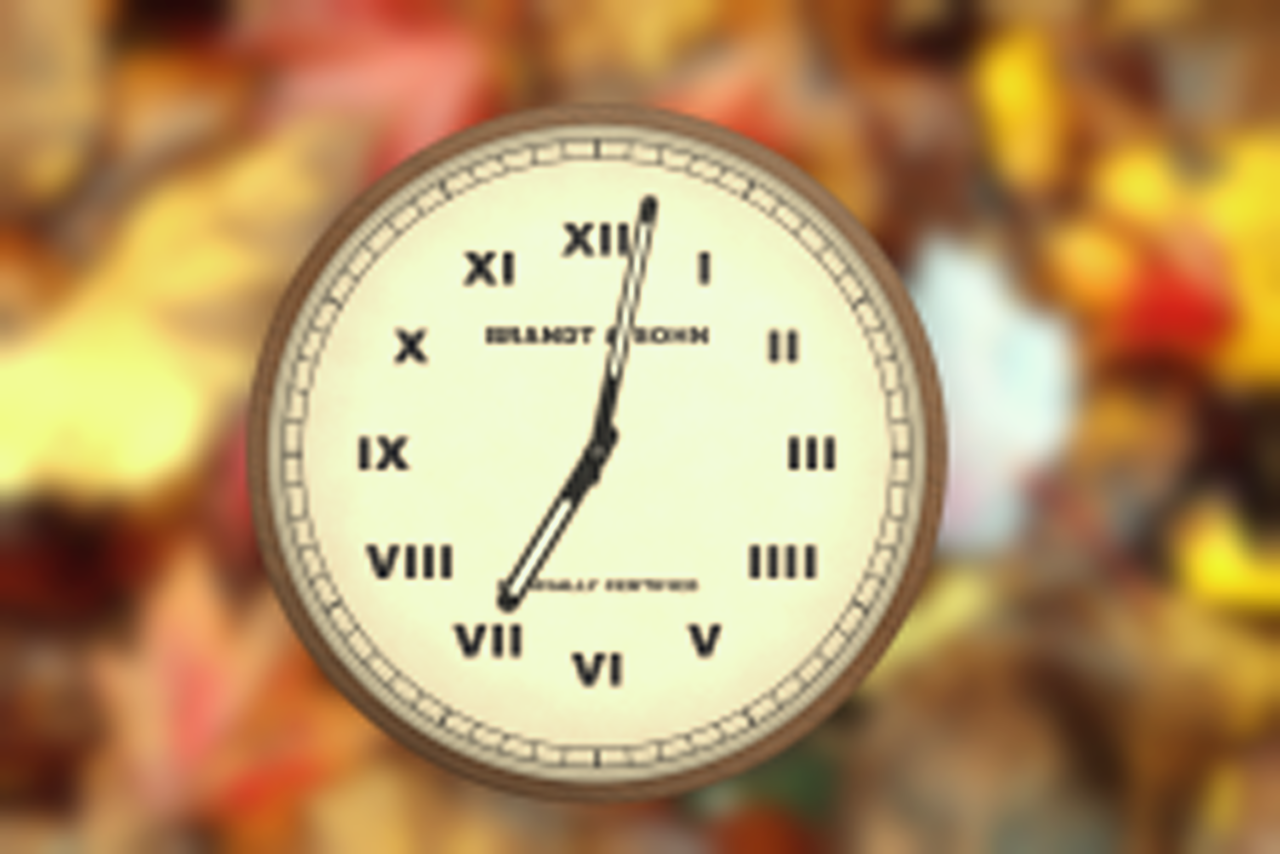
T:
7.02
